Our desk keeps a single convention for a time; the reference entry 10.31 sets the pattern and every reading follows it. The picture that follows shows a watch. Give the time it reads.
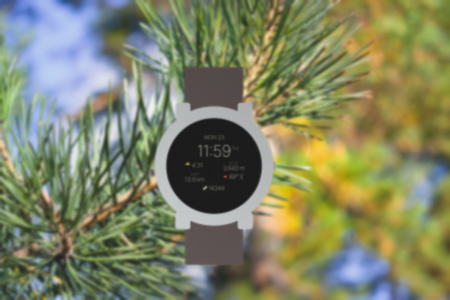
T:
11.59
